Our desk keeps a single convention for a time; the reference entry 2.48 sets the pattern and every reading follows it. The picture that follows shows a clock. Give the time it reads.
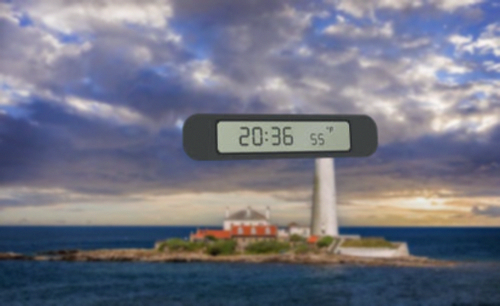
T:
20.36
